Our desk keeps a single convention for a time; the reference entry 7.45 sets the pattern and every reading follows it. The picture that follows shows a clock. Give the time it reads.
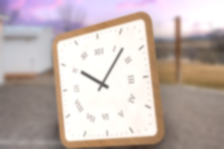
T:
10.07
